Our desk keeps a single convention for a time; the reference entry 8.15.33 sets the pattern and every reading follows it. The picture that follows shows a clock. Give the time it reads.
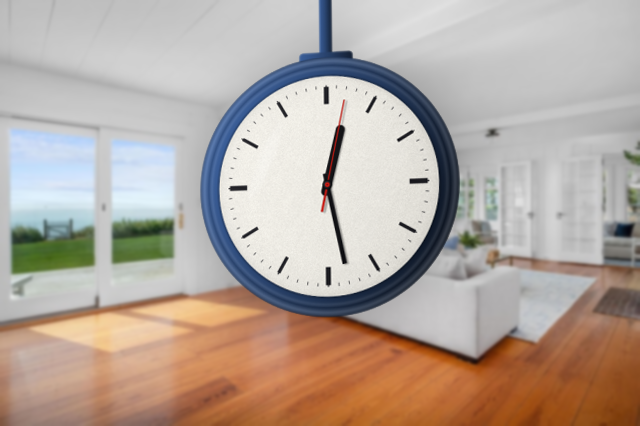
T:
12.28.02
